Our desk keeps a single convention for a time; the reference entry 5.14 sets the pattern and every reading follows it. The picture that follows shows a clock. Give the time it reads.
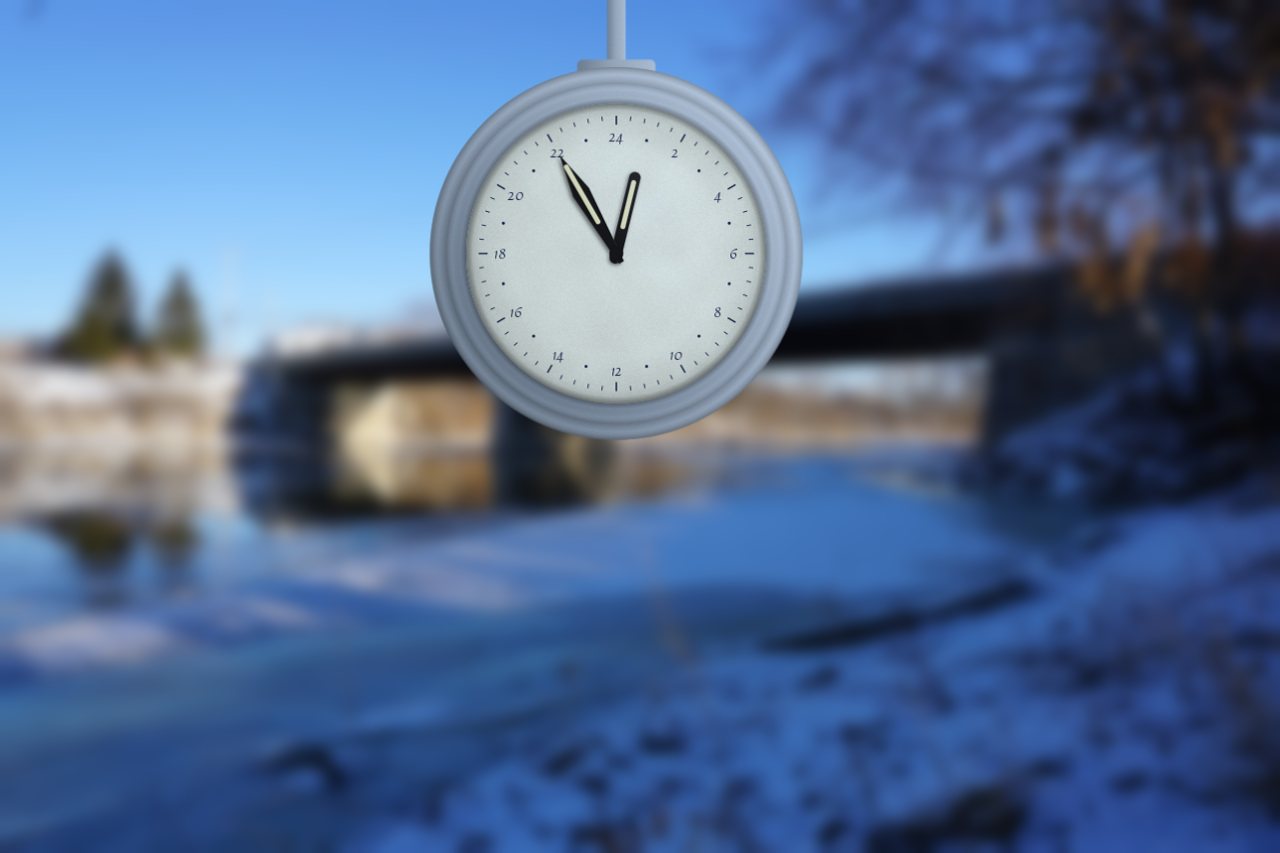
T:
0.55
